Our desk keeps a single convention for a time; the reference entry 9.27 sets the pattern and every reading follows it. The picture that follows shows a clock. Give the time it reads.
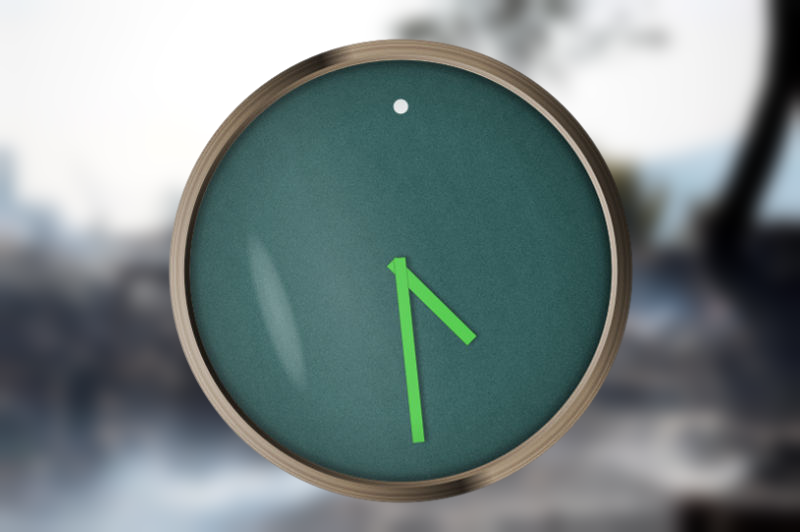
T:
4.29
